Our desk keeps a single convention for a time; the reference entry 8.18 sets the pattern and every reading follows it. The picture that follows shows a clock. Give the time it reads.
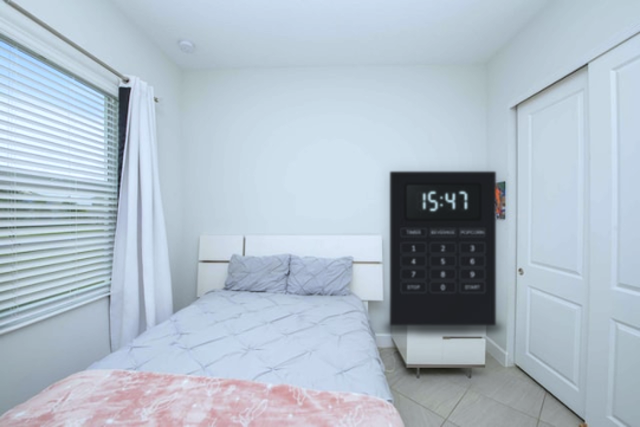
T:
15.47
